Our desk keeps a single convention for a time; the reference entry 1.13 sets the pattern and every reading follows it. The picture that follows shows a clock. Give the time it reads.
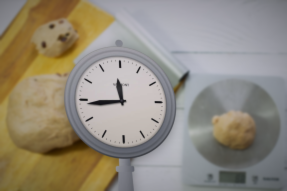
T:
11.44
